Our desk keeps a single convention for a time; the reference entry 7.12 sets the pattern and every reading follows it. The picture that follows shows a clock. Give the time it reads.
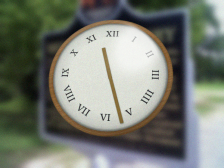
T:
11.27
